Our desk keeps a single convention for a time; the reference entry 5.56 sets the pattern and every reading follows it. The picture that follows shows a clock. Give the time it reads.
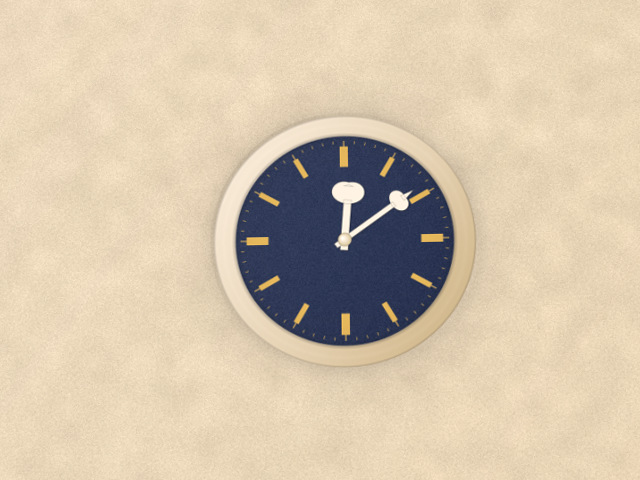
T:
12.09
